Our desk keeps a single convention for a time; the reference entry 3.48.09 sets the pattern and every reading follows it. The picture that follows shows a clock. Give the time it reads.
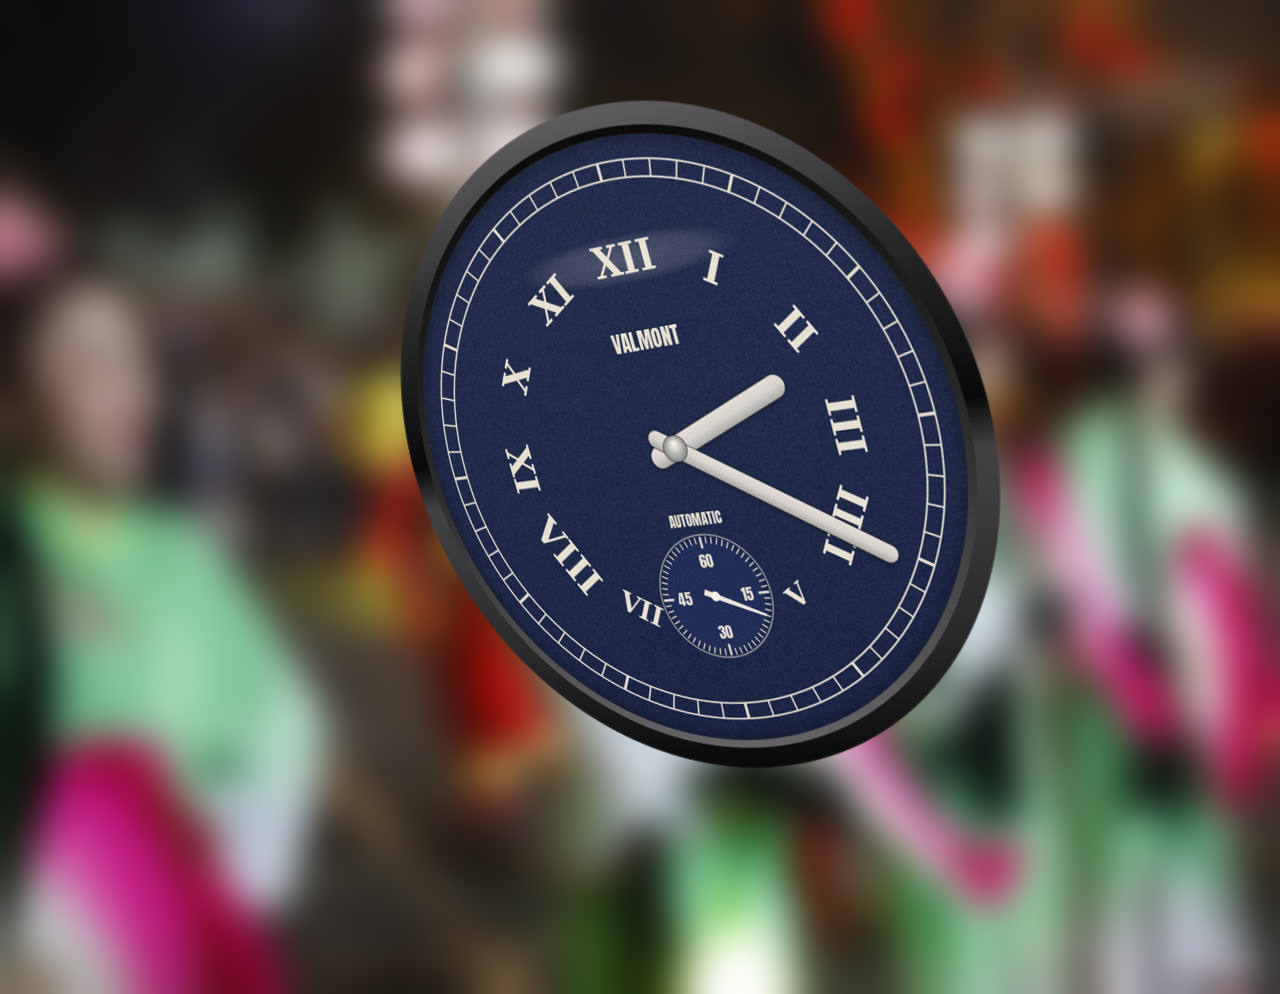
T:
2.20.19
